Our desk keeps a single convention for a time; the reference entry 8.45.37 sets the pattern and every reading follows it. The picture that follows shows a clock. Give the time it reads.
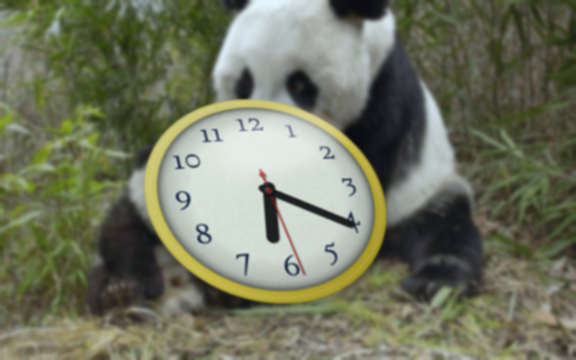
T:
6.20.29
